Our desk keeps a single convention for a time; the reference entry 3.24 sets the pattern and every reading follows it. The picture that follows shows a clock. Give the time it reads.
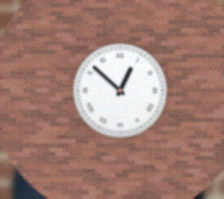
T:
12.52
